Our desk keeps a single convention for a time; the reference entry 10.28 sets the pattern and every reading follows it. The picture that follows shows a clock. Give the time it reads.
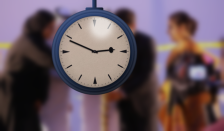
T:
2.49
